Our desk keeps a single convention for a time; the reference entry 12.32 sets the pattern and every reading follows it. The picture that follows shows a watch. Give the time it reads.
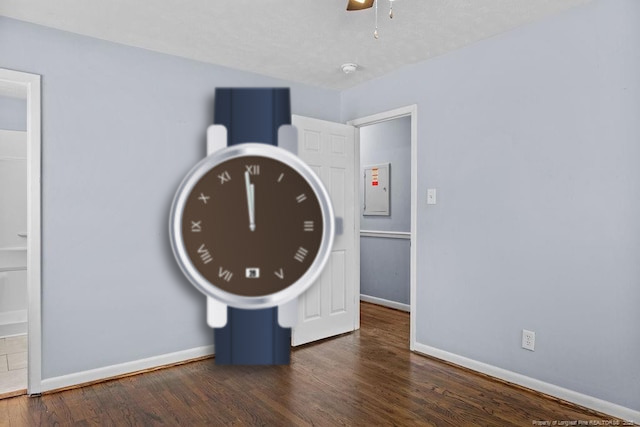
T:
11.59
